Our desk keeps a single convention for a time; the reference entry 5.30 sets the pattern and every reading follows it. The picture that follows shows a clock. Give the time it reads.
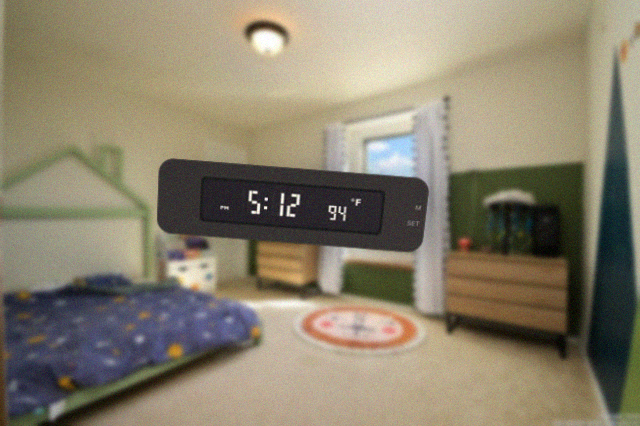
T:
5.12
